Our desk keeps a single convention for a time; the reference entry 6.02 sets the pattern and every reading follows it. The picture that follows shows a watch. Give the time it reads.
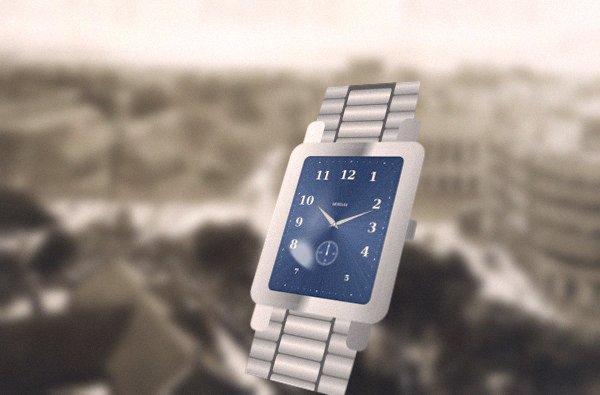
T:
10.11
